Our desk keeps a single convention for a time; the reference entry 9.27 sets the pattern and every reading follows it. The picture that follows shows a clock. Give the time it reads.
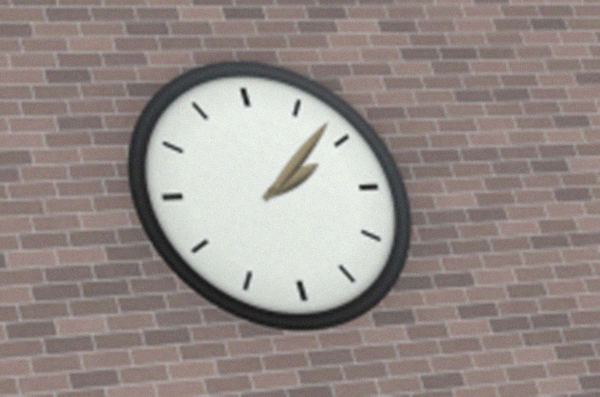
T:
2.08
